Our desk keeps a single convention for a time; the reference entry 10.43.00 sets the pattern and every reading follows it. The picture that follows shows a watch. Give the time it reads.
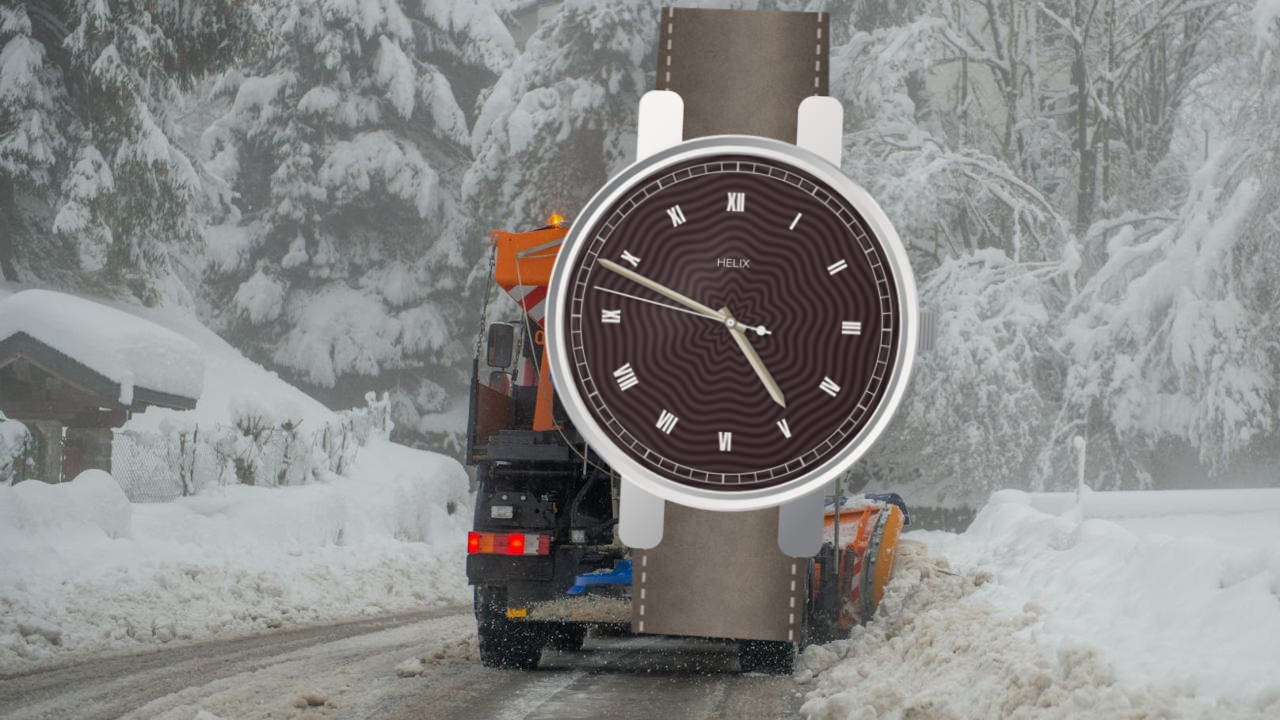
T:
4.48.47
